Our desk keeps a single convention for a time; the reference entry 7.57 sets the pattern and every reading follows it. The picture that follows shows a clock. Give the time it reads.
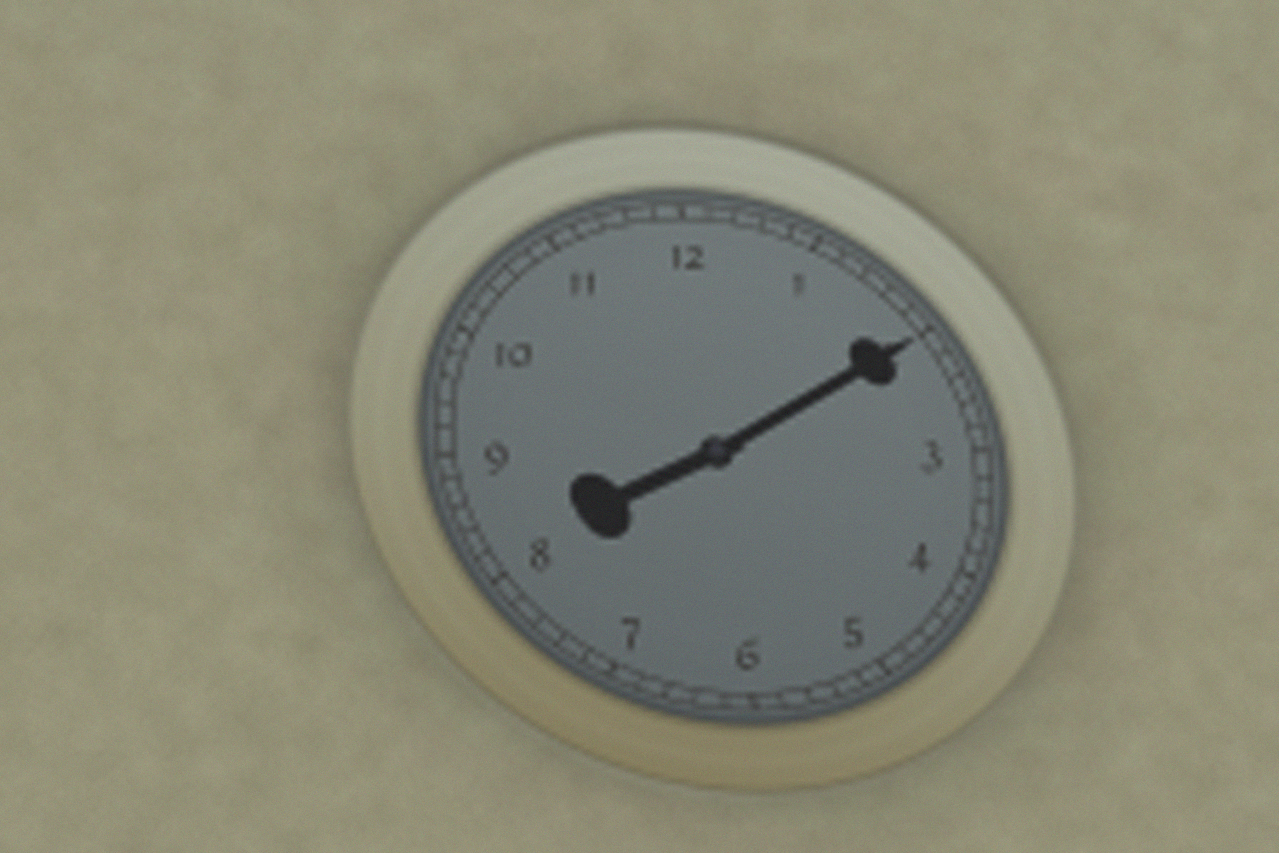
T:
8.10
